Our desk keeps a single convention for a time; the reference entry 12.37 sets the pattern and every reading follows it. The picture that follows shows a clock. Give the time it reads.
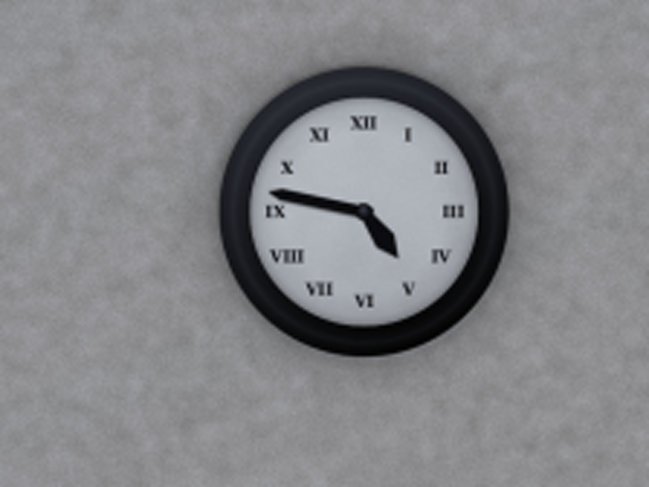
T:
4.47
